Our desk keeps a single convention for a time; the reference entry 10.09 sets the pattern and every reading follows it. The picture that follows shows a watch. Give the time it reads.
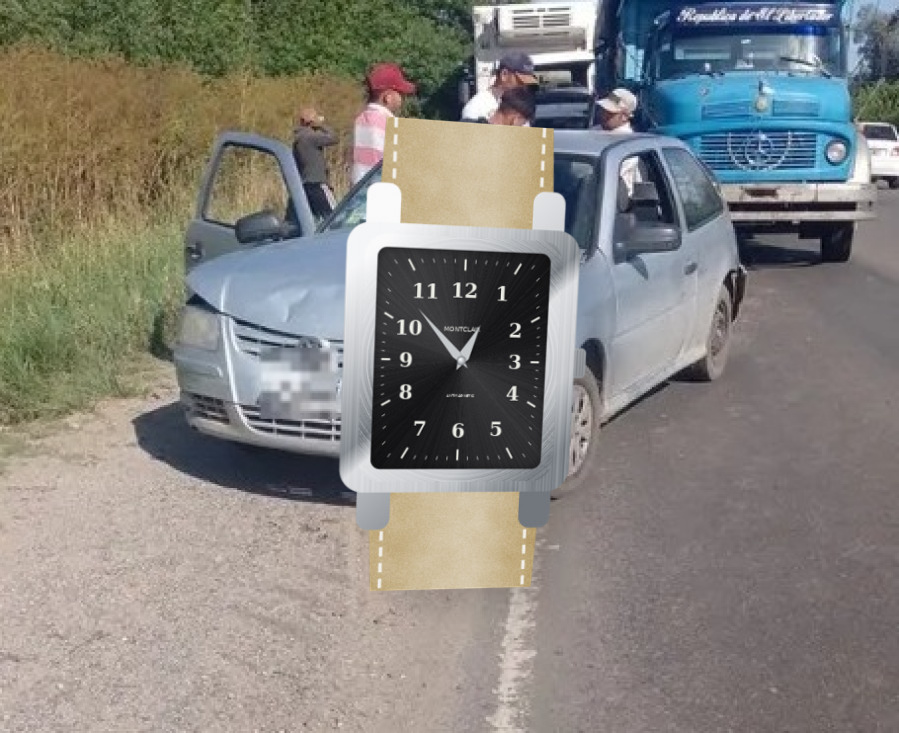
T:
12.53
